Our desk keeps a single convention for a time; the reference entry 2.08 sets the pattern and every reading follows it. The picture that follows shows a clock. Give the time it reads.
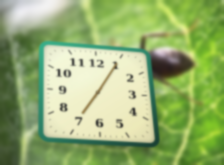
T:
7.05
